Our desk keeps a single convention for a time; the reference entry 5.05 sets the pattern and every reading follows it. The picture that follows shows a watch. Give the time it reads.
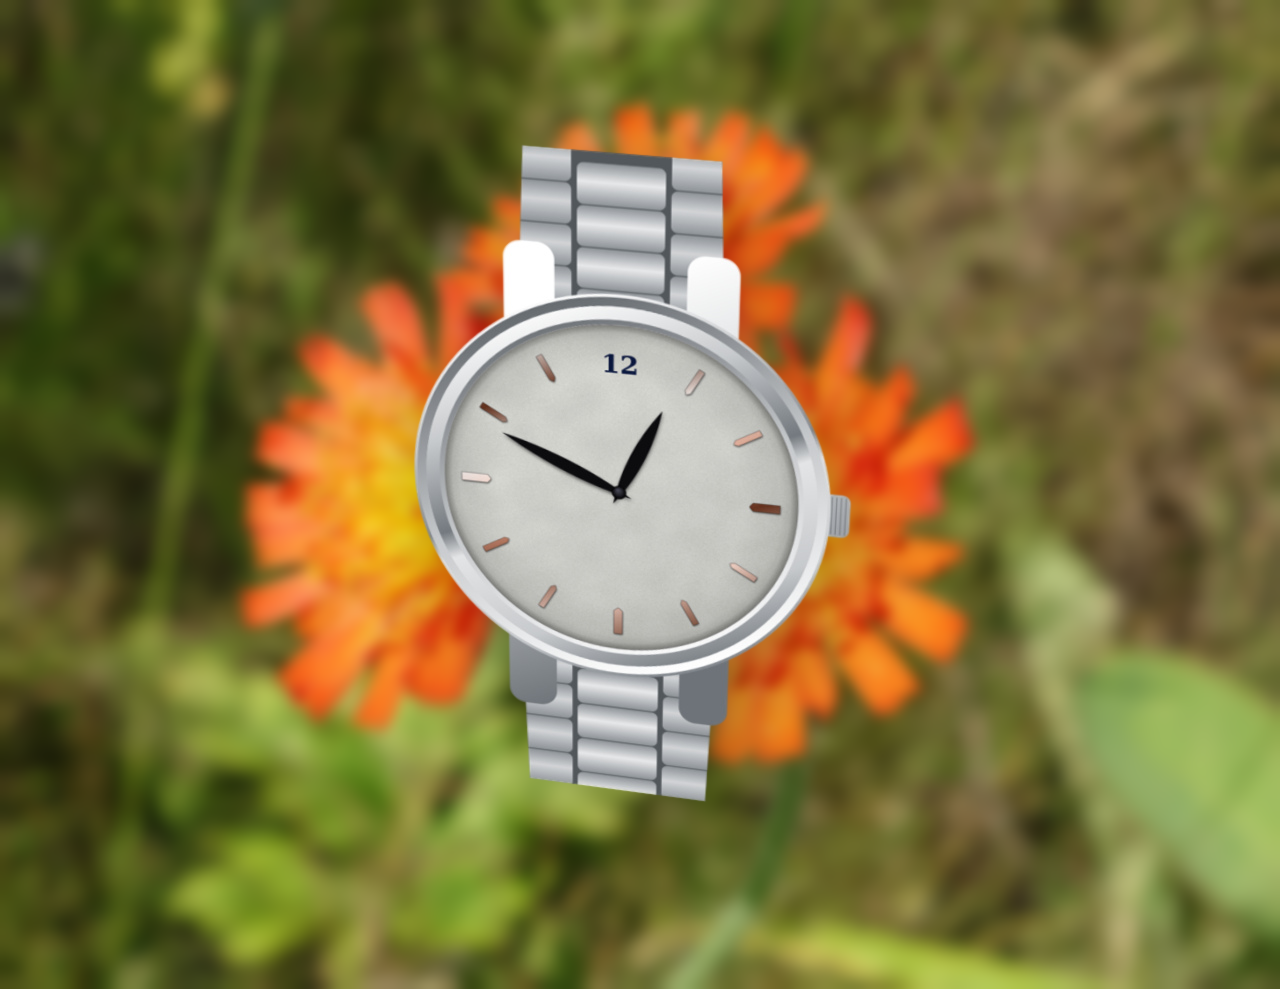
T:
12.49
